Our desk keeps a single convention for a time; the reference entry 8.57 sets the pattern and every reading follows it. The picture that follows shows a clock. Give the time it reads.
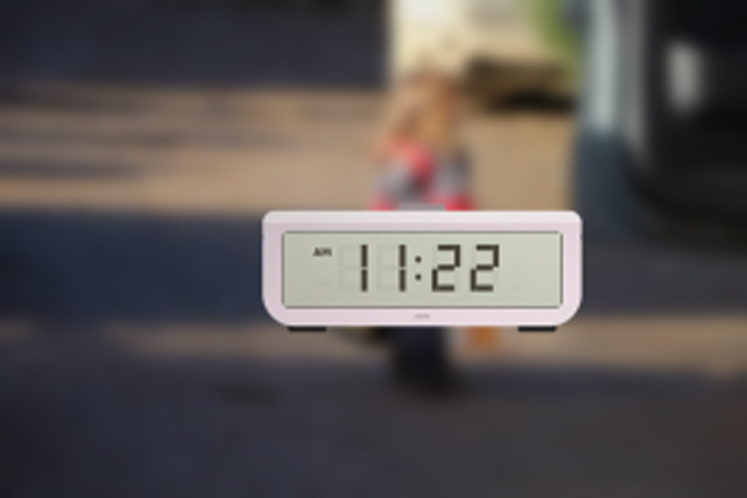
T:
11.22
